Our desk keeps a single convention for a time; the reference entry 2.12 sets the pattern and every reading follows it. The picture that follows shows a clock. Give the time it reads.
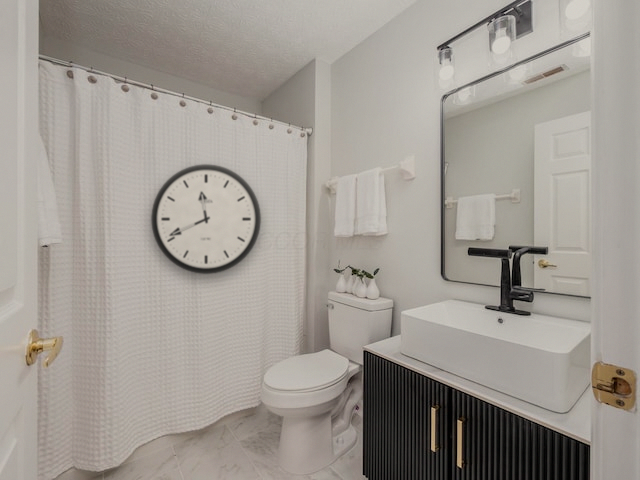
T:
11.41
